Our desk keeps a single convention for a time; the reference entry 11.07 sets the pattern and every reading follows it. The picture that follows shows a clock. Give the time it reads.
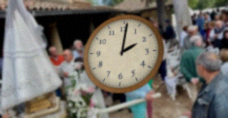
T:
2.01
